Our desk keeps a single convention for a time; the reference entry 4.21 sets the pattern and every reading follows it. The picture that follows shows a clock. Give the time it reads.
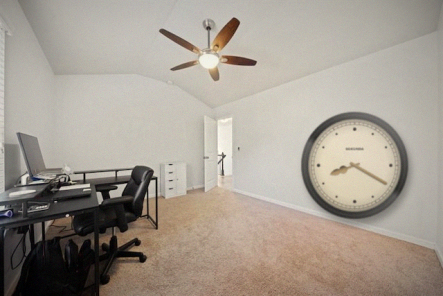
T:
8.20
